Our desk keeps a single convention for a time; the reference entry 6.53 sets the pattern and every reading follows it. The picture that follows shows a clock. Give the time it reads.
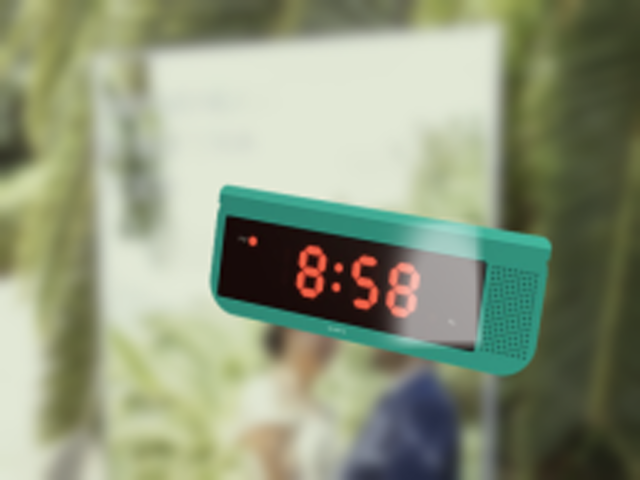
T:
8.58
